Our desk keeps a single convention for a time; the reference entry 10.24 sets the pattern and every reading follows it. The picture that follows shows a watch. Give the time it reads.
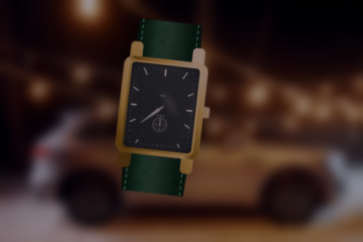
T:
7.38
